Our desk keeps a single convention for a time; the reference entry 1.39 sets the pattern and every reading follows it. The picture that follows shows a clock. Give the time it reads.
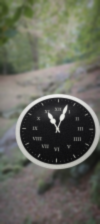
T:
11.03
